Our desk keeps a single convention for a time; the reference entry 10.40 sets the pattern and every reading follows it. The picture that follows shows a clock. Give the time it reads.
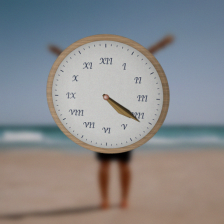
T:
4.21
